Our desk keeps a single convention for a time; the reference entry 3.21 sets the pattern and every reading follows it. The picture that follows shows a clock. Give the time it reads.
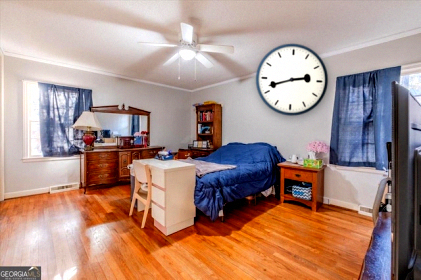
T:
2.42
